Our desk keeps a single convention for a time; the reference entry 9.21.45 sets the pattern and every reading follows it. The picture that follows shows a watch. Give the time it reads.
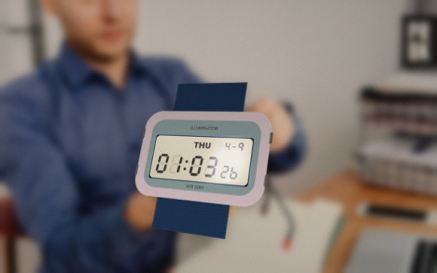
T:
1.03.26
